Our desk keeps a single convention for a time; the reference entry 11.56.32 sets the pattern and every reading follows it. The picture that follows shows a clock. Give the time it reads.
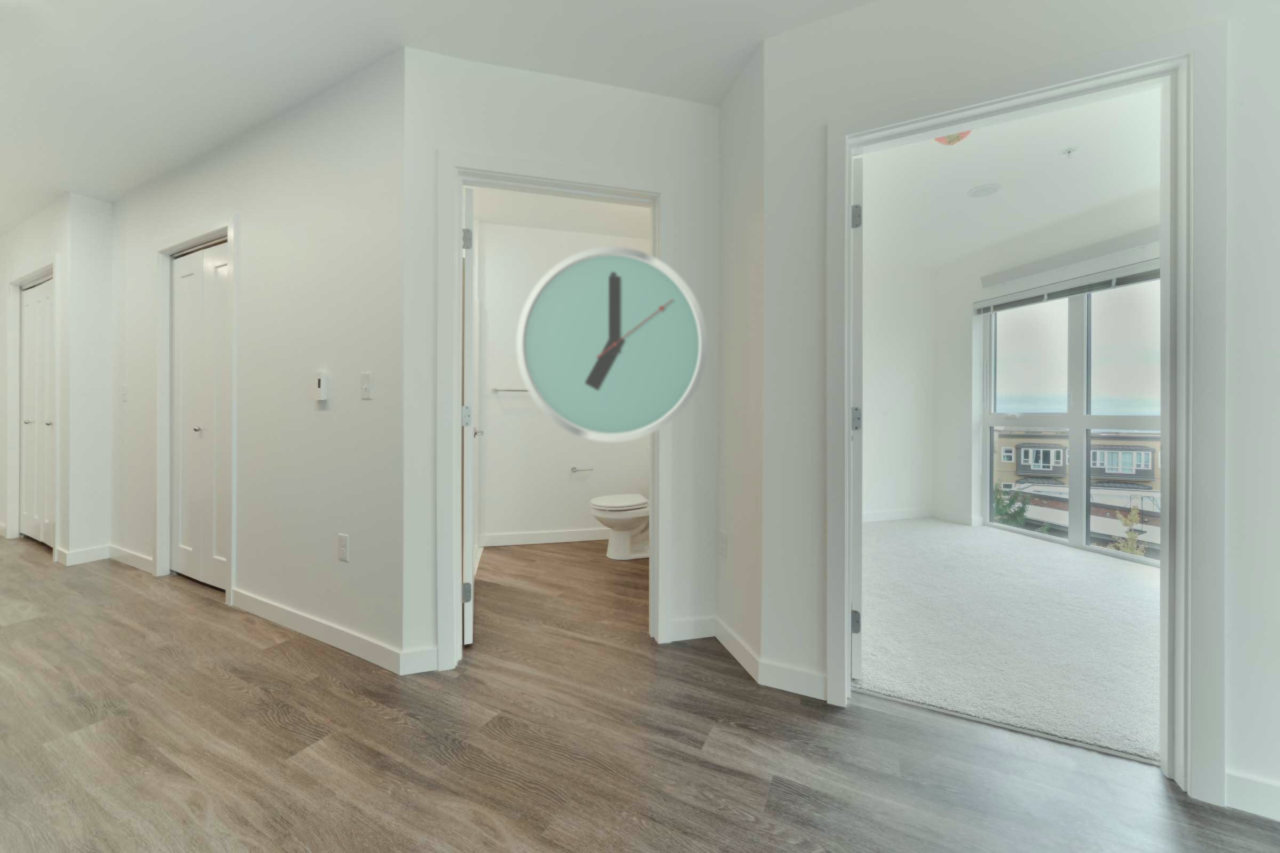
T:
7.00.09
